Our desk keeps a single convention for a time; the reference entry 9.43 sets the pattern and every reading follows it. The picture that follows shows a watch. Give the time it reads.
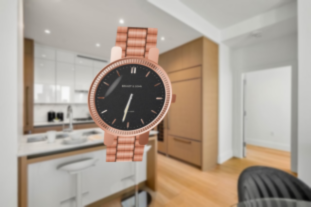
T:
6.32
